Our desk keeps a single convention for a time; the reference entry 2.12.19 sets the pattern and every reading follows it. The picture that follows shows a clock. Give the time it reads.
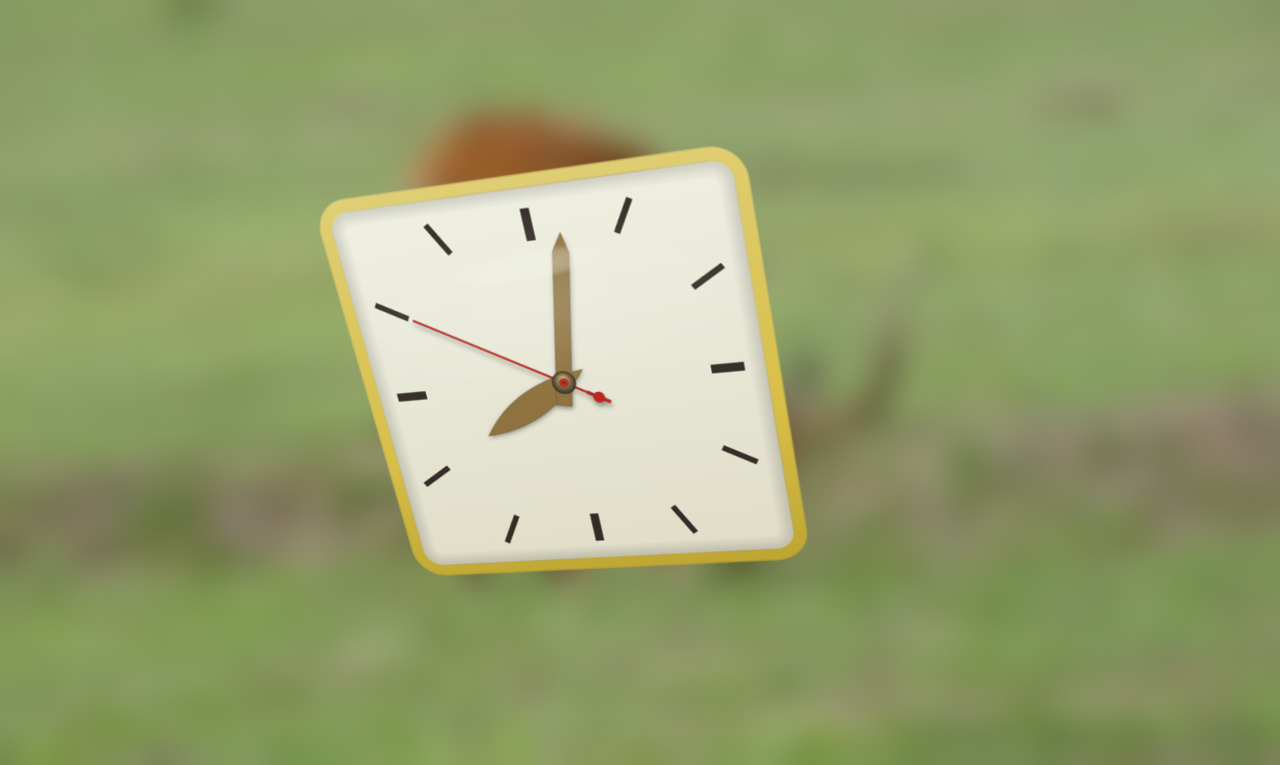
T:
8.01.50
